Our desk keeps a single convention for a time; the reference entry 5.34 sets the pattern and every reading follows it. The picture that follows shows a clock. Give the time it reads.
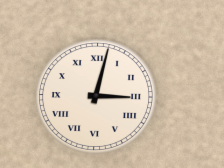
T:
3.02
